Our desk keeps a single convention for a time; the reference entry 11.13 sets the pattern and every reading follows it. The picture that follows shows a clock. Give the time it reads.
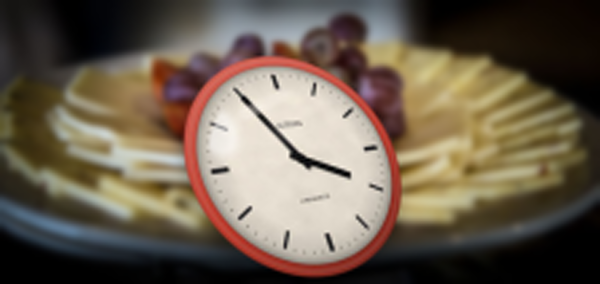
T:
3.55
